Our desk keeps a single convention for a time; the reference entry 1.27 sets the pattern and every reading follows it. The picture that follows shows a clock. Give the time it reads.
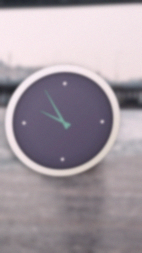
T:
9.55
